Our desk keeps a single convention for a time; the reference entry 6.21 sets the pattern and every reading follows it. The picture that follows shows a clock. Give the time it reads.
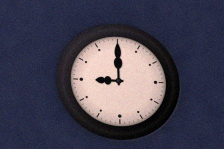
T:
9.00
